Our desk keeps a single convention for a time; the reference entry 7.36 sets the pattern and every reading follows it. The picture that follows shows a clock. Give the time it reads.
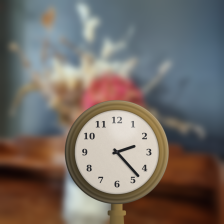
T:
2.23
